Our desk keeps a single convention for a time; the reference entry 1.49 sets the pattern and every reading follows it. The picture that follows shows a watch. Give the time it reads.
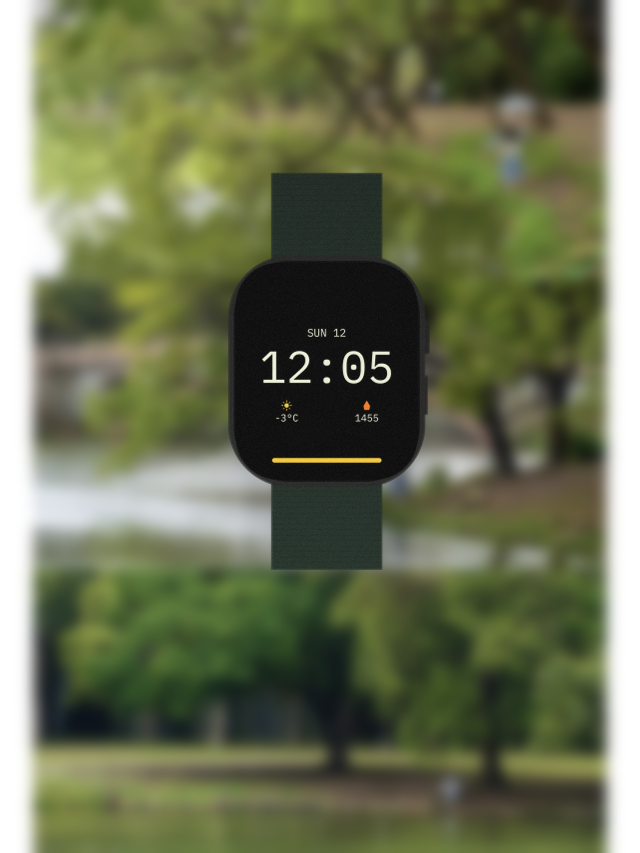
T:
12.05
